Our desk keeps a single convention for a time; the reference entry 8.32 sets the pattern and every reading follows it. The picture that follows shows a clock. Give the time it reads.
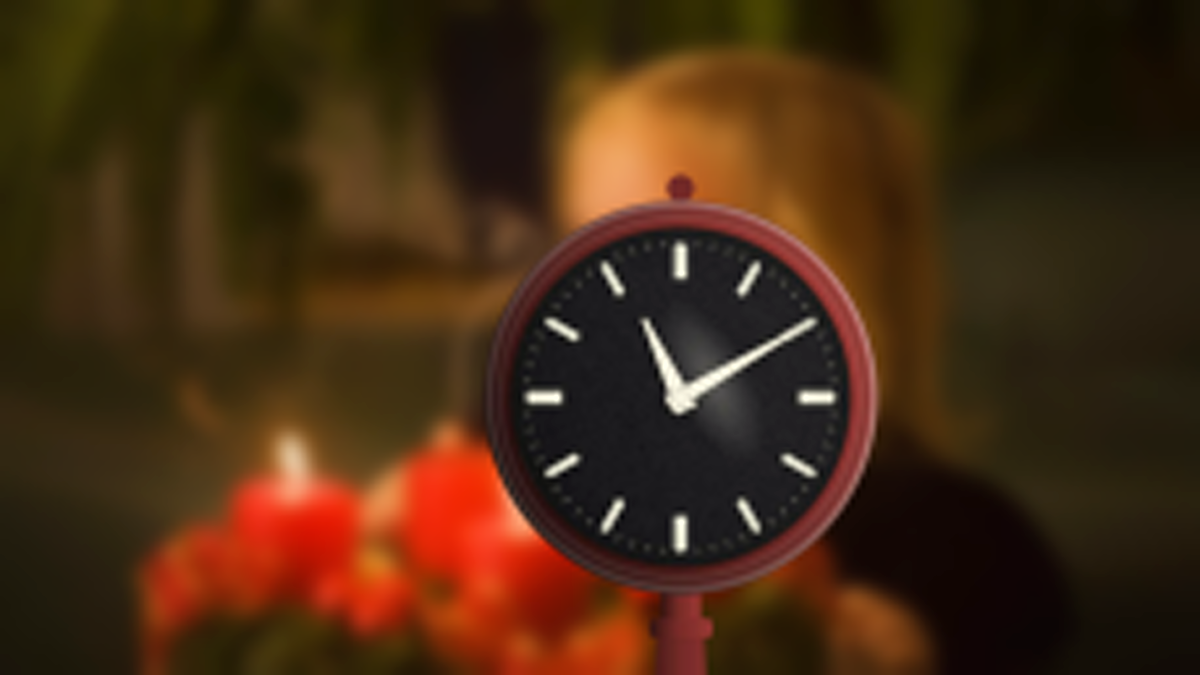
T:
11.10
